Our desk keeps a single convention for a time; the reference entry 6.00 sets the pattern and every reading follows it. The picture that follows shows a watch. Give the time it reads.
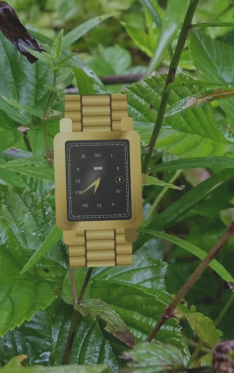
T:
6.39
